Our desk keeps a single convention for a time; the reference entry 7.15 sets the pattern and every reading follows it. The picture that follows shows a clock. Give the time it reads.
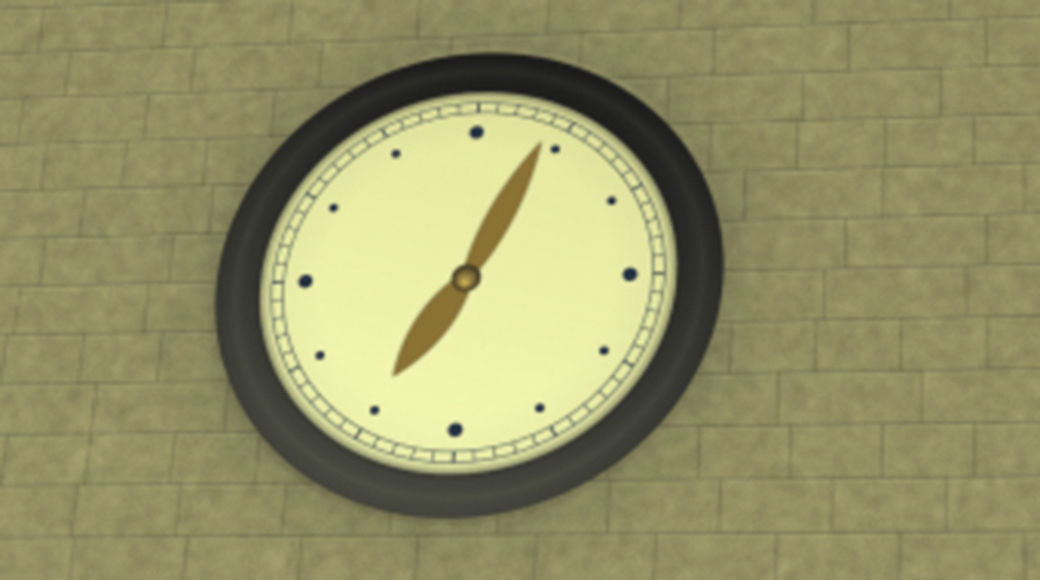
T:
7.04
